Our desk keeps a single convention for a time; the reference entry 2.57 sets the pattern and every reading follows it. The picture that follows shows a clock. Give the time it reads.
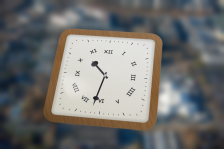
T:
10.32
